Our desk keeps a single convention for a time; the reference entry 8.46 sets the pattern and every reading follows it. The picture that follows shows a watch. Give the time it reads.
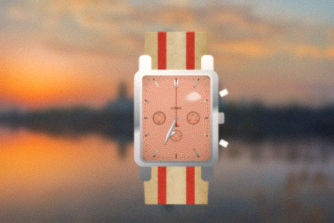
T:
6.34
